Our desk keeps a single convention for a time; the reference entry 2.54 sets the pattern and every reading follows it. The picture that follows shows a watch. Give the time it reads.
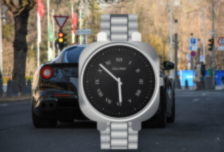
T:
5.52
